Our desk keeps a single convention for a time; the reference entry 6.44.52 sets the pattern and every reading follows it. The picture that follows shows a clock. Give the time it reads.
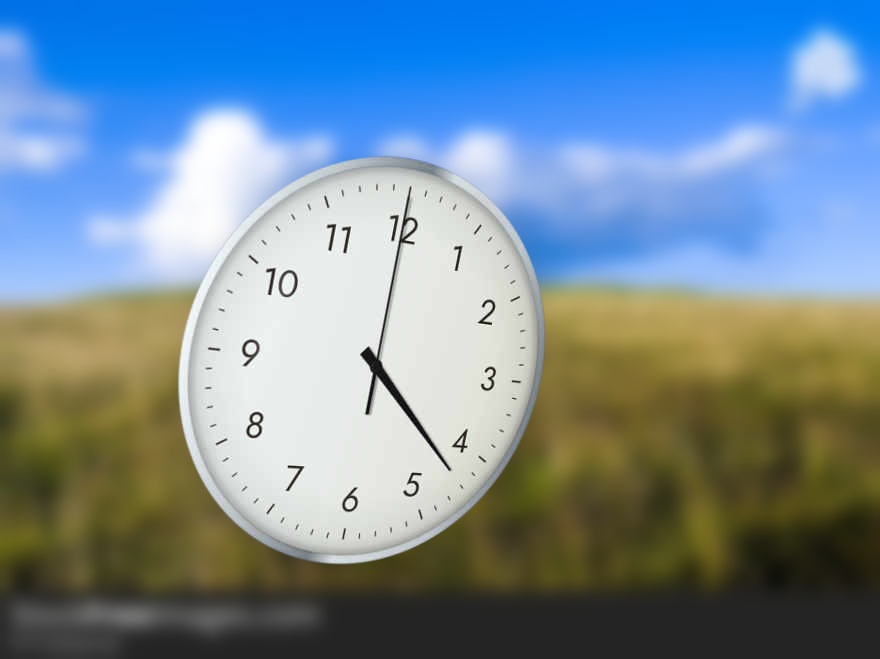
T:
4.22.00
